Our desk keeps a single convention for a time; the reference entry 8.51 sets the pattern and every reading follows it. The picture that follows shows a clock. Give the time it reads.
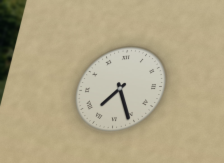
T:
7.26
